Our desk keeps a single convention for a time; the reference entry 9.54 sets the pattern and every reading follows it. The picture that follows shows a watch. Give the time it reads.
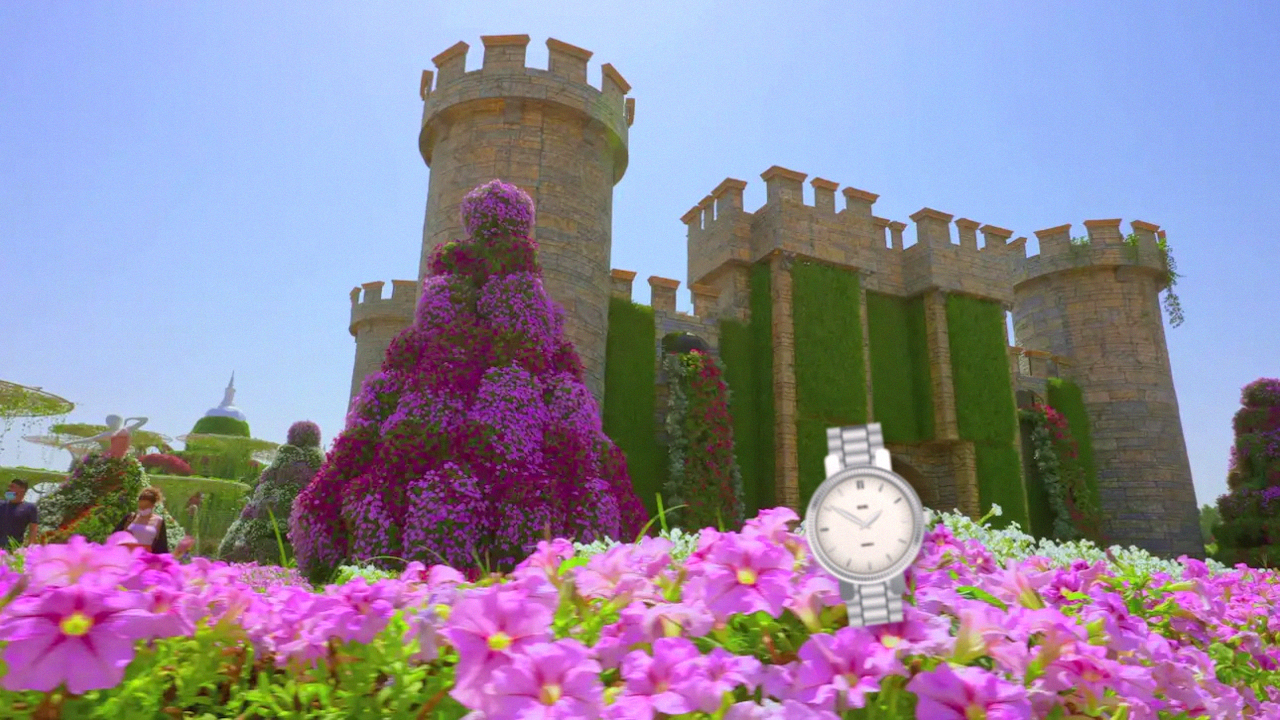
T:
1.51
